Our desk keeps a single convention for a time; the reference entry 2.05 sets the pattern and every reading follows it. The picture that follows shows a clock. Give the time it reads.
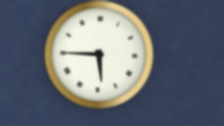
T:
5.45
